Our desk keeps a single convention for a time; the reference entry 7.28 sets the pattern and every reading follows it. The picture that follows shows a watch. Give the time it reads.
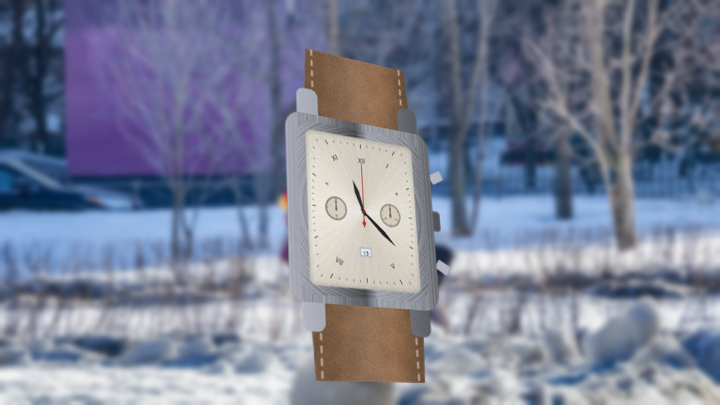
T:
11.22
